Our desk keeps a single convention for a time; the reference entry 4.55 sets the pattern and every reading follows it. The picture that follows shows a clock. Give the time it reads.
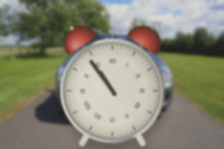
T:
10.54
